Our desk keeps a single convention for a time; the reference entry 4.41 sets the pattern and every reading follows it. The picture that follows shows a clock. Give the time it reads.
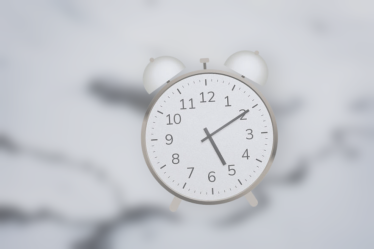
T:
5.10
